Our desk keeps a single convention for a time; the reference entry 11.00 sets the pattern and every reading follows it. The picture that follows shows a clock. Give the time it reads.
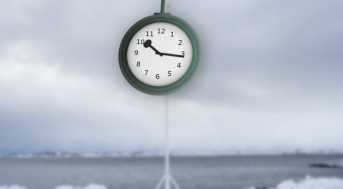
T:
10.16
